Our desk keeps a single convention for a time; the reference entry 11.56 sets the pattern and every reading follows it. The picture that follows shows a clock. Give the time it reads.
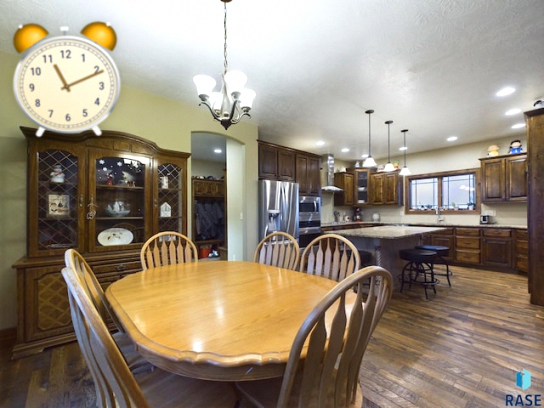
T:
11.11
